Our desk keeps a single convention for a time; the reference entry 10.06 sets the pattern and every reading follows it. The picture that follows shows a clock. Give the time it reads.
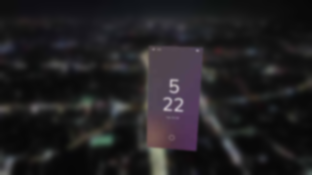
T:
5.22
